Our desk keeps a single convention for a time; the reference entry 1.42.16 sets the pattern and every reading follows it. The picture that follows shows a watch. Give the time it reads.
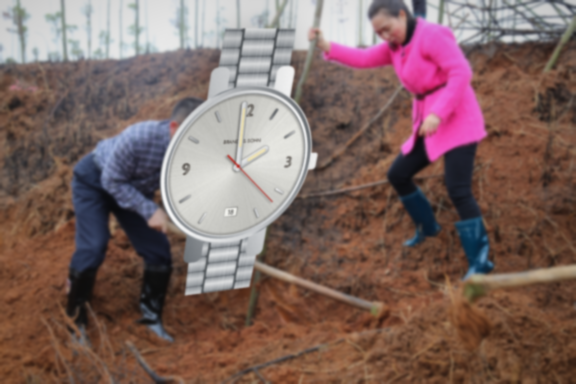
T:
1.59.22
